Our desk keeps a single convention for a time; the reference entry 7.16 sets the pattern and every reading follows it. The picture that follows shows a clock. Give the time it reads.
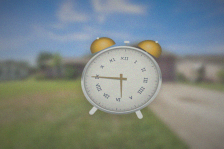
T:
5.45
